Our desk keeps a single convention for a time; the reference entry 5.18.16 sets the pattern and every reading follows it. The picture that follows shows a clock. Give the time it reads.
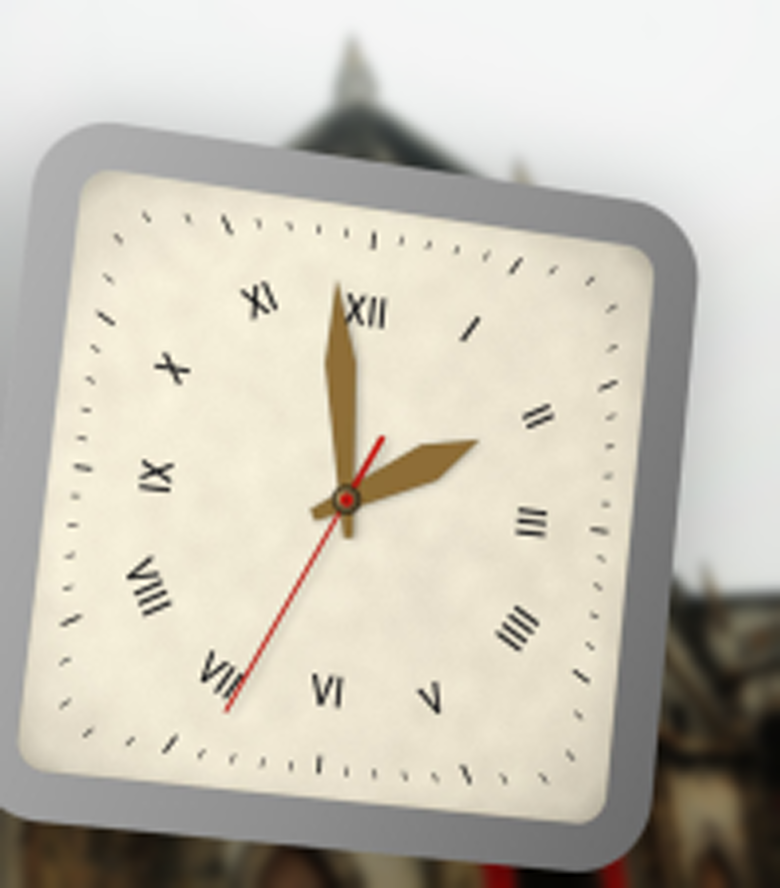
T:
1.58.34
